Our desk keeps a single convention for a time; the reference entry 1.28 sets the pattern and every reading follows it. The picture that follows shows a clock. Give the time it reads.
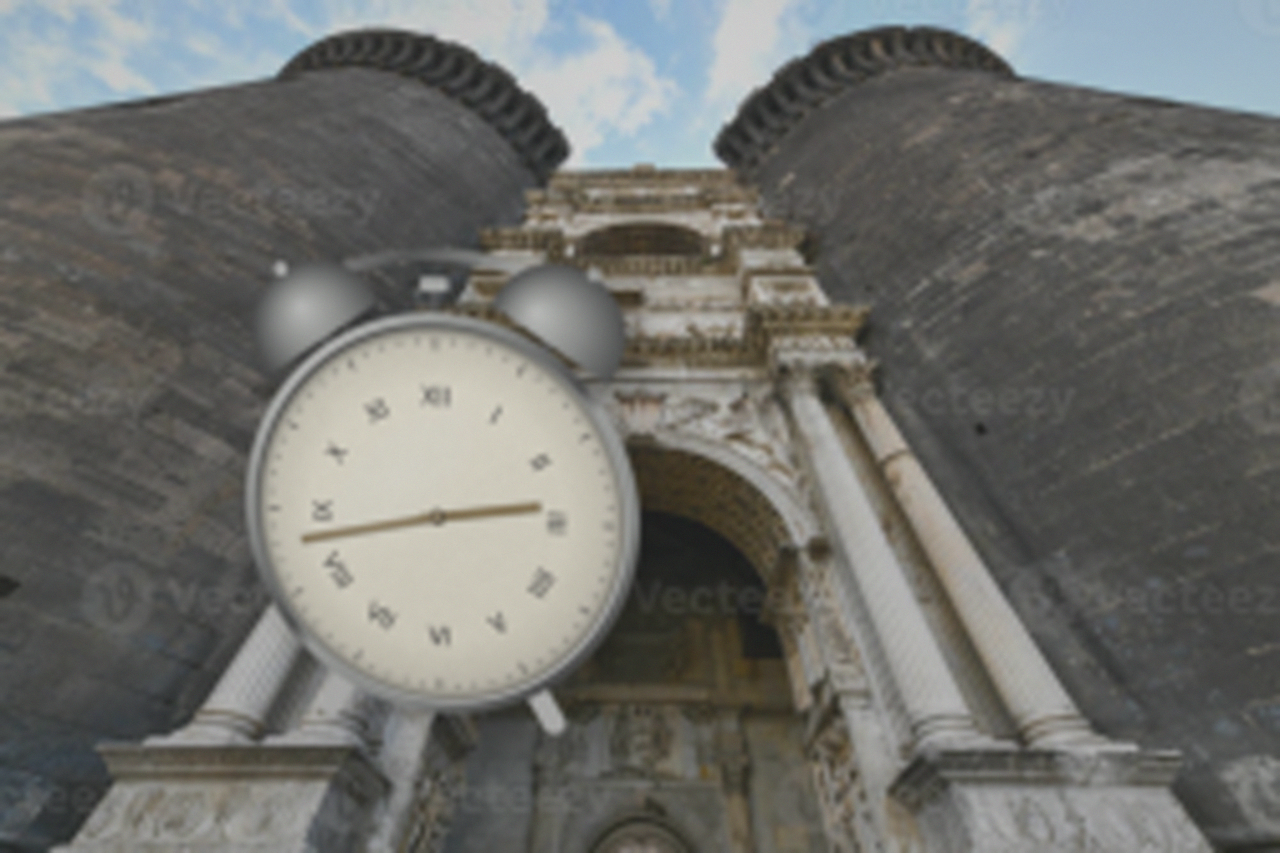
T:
2.43
